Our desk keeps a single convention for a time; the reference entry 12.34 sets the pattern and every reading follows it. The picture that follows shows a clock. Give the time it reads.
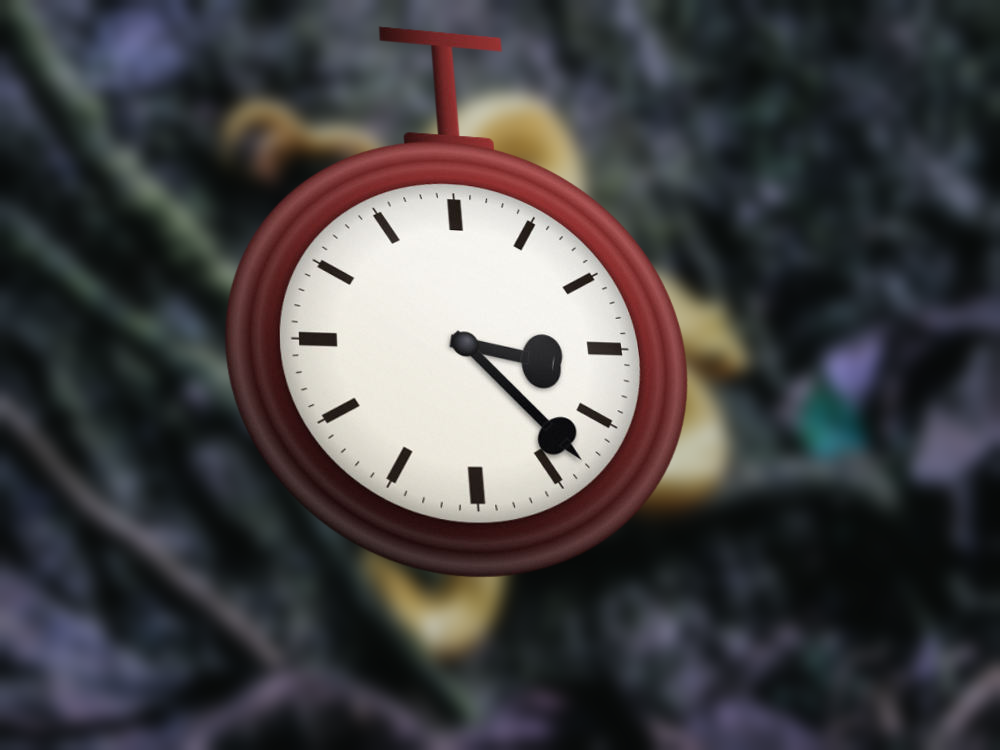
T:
3.23
